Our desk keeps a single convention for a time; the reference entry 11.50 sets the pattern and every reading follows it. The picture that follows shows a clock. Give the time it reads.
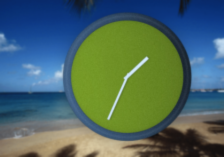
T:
1.34
